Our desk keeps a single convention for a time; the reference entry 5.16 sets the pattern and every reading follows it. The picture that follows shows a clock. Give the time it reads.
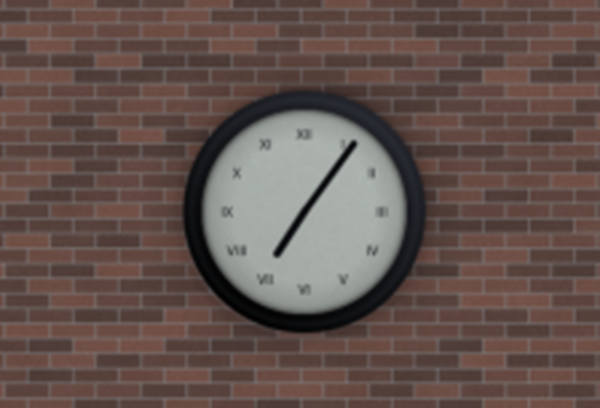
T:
7.06
